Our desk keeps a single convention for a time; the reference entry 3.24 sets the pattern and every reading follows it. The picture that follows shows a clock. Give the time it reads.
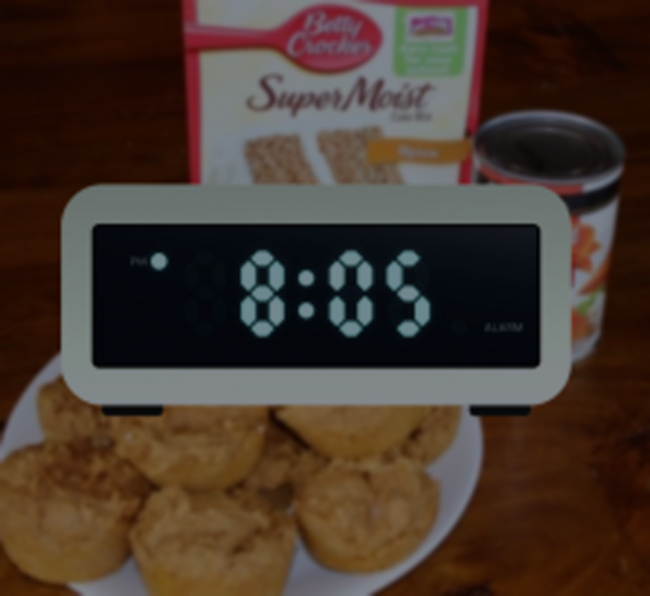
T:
8.05
